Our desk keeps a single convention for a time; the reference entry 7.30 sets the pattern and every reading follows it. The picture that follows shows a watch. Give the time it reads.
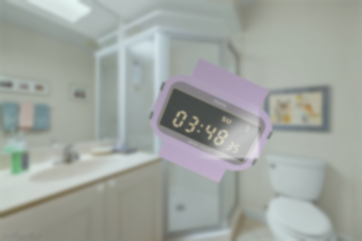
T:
3.48
